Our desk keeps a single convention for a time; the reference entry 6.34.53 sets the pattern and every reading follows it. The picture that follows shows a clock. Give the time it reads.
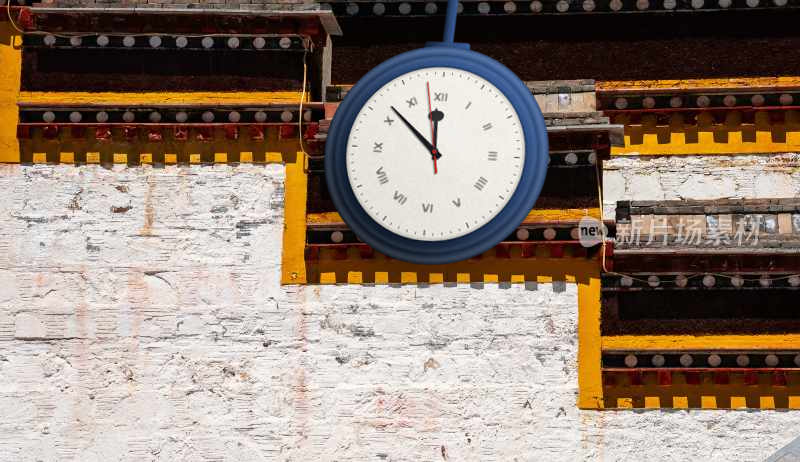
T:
11.51.58
